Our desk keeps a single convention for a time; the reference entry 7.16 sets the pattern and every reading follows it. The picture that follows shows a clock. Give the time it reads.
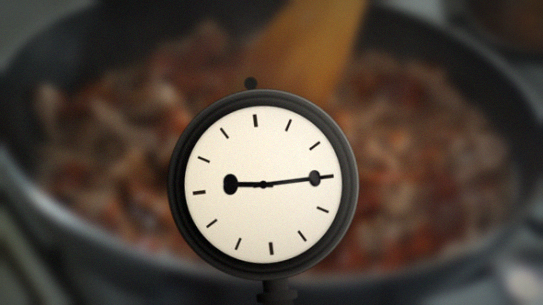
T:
9.15
